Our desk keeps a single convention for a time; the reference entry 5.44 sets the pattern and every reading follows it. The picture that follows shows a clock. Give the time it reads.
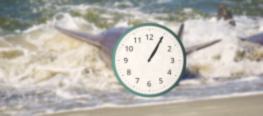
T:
1.05
